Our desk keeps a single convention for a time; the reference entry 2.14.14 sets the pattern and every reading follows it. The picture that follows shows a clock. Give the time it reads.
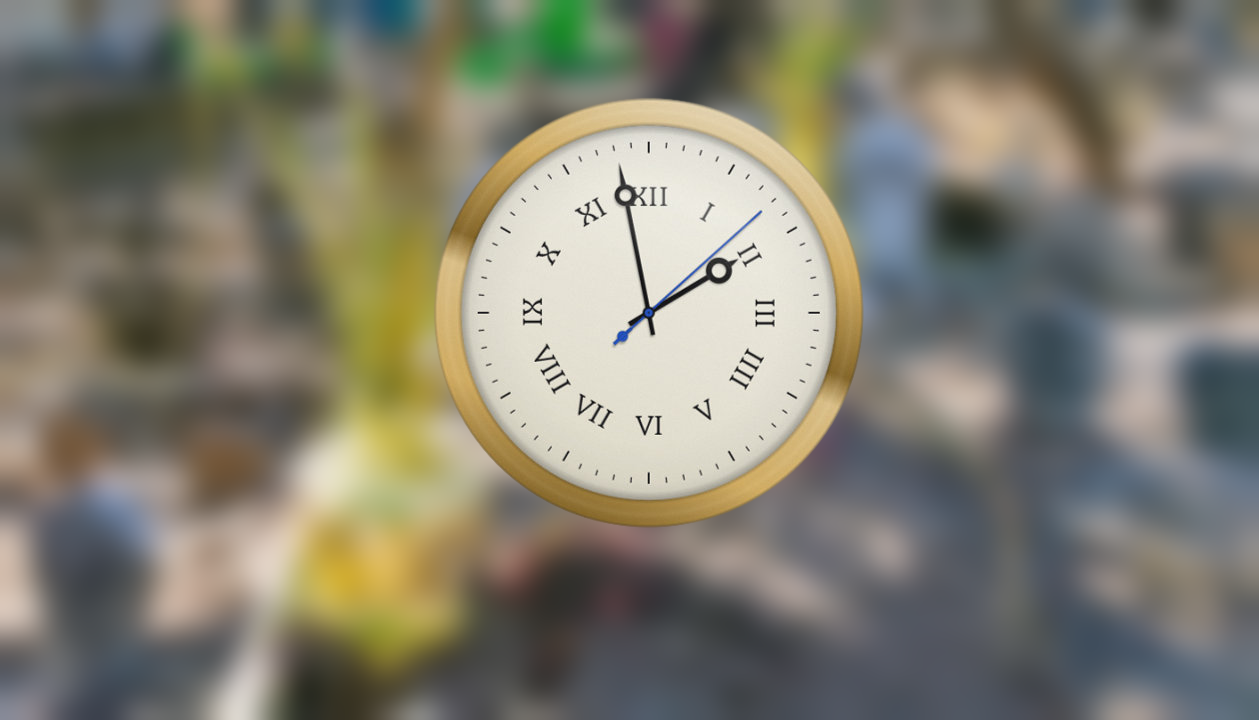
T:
1.58.08
